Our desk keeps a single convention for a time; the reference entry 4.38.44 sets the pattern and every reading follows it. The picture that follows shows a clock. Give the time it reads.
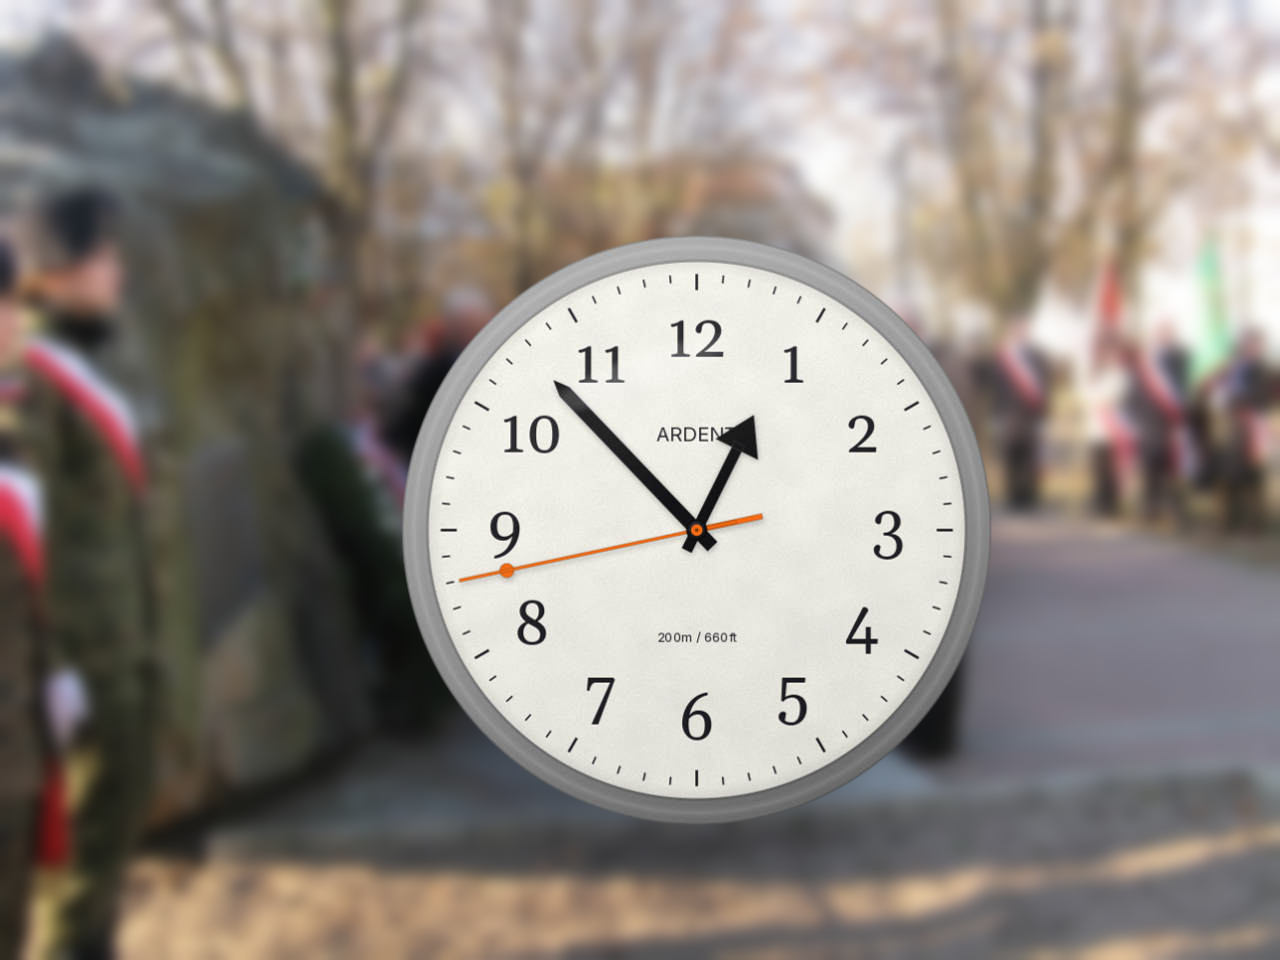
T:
12.52.43
